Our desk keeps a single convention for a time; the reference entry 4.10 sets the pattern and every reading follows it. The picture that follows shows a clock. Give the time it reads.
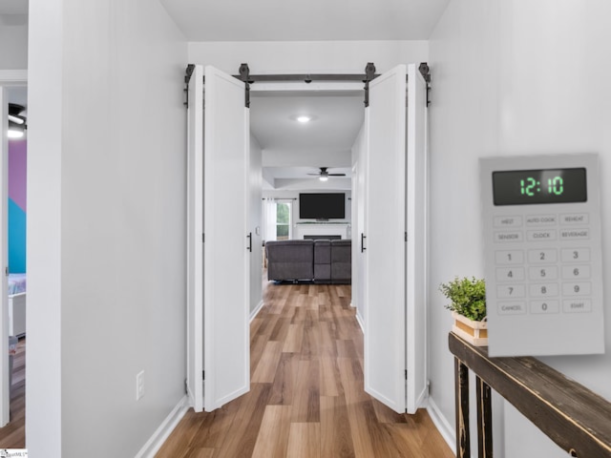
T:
12.10
